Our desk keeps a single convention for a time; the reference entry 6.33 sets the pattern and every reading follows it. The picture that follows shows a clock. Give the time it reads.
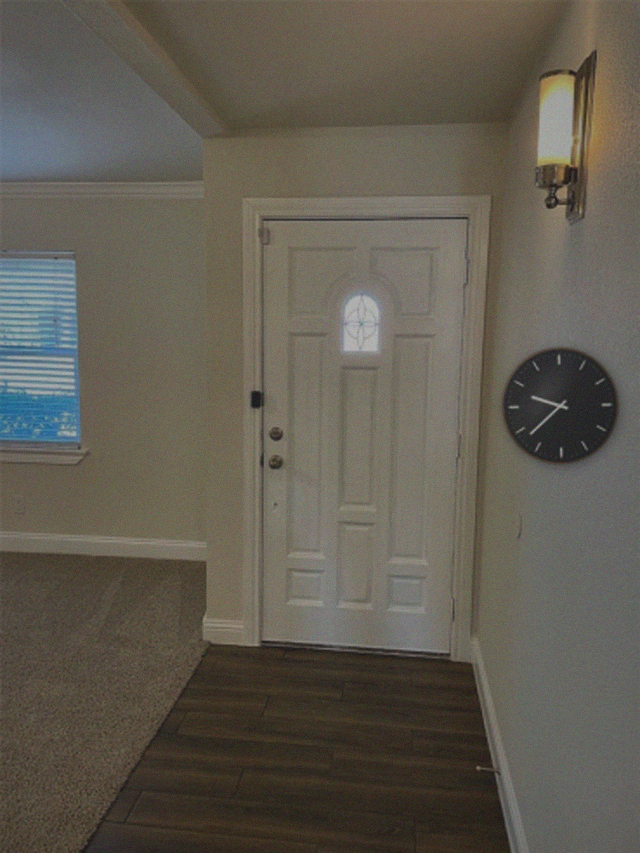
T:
9.38
